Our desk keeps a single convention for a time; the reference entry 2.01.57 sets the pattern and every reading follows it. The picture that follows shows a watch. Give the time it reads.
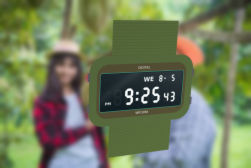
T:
9.25.43
